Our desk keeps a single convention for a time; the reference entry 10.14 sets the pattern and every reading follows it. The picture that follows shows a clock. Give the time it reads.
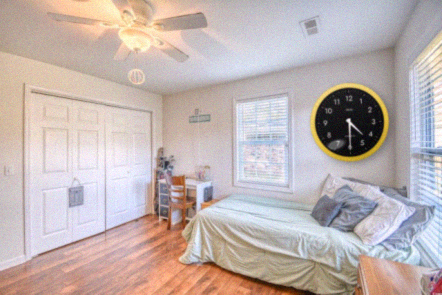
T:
4.30
